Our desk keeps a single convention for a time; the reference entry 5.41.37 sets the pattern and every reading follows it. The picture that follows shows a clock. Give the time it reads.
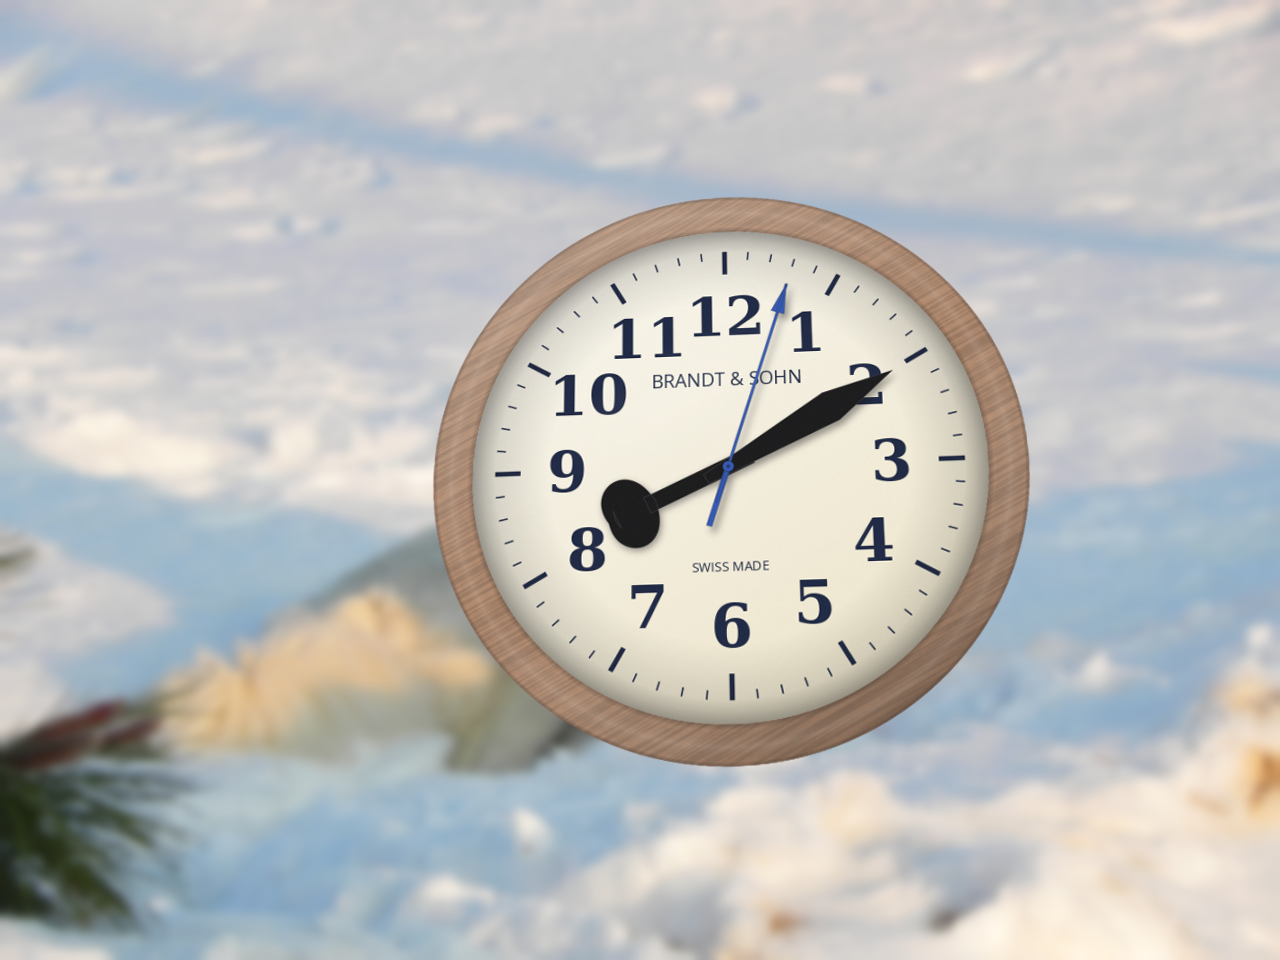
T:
8.10.03
